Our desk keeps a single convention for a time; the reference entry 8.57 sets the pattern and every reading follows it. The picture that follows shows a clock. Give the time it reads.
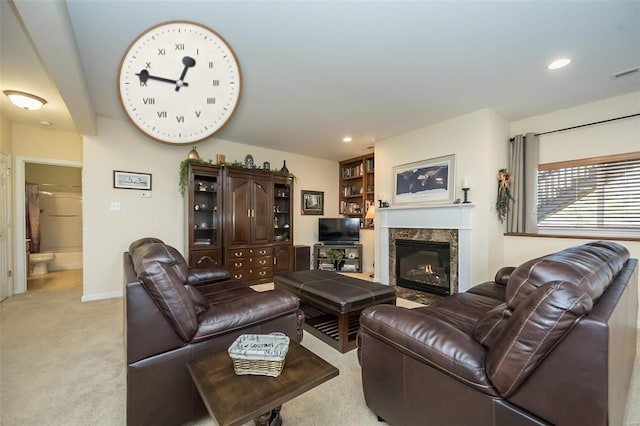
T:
12.47
